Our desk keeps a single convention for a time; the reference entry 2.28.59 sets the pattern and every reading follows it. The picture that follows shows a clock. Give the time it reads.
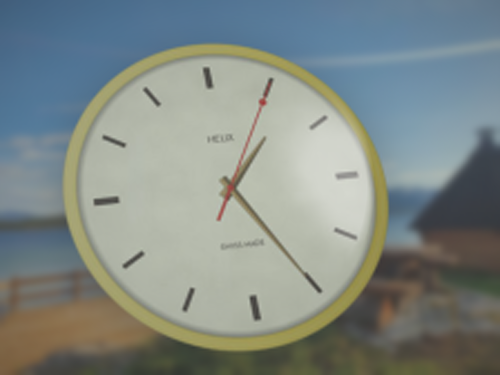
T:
1.25.05
